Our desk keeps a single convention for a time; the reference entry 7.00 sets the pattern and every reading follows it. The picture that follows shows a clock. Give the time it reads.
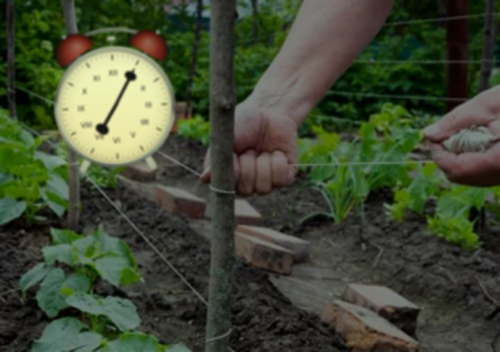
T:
7.05
